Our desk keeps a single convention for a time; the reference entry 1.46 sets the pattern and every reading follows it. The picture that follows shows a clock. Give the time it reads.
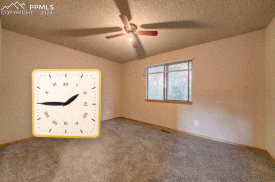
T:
1.45
